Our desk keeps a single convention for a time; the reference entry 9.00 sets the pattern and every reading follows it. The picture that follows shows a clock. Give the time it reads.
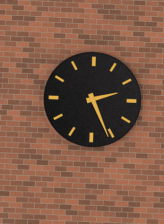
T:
2.26
